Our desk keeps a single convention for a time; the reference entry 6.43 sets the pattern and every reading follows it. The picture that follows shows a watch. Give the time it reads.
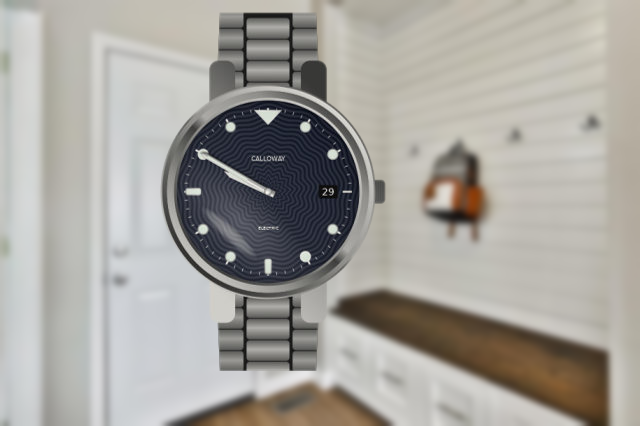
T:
9.50
